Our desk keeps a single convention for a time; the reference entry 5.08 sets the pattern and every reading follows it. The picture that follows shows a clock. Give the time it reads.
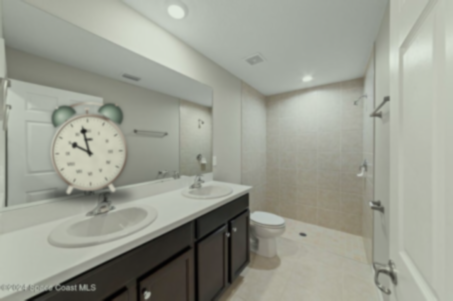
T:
9.58
